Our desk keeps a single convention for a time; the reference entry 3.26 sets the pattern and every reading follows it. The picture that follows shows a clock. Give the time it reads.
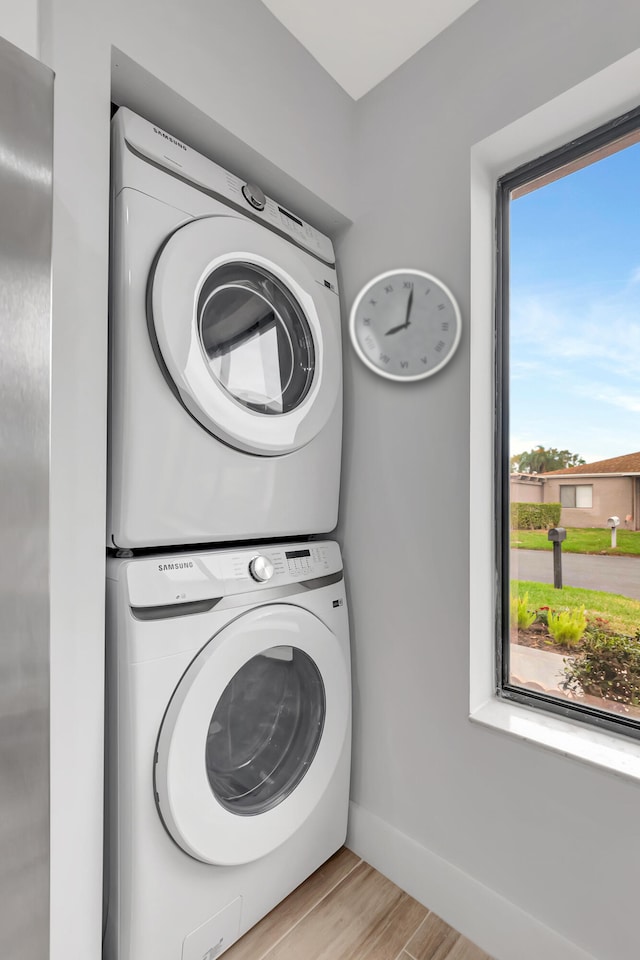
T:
8.01
